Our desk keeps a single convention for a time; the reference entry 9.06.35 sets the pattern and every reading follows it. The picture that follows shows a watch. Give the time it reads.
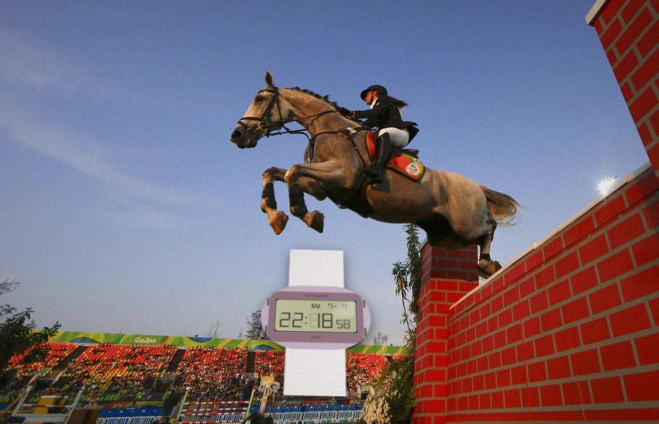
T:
22.18.58
